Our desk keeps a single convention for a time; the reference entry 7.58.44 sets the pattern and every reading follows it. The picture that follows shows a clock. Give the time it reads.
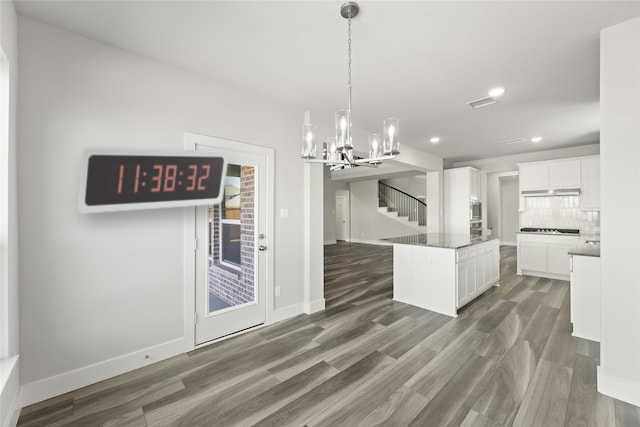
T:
11.38.32
